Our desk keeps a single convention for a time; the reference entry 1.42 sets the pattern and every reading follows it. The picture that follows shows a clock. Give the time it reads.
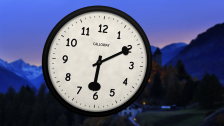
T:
6.10
